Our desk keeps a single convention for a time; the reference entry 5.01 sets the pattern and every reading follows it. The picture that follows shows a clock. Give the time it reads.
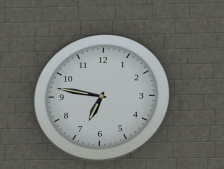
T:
6.47
